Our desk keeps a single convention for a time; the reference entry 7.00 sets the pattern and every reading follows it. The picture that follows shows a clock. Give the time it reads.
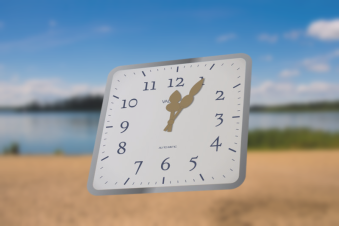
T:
12.05
